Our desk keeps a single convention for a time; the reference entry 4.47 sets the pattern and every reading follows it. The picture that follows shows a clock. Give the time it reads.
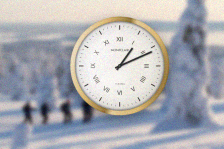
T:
1.11
